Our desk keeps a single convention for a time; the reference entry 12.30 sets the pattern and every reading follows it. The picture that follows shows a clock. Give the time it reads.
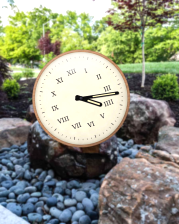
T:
4.17
